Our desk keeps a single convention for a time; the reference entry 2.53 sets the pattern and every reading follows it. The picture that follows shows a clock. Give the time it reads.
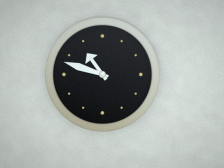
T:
10.48
